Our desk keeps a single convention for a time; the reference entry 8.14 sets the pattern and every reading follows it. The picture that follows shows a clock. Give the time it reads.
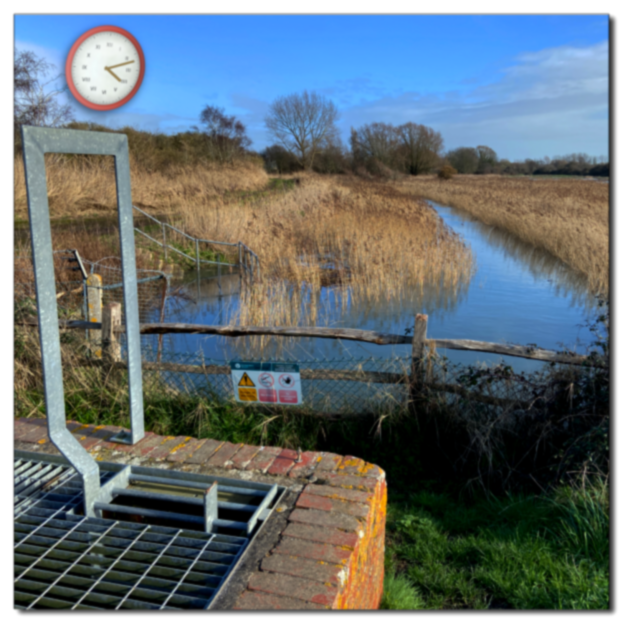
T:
4.12
